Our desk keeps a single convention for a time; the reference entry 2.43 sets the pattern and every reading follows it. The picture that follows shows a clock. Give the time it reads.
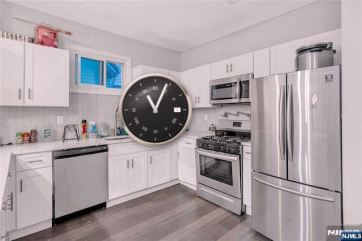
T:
11.04
